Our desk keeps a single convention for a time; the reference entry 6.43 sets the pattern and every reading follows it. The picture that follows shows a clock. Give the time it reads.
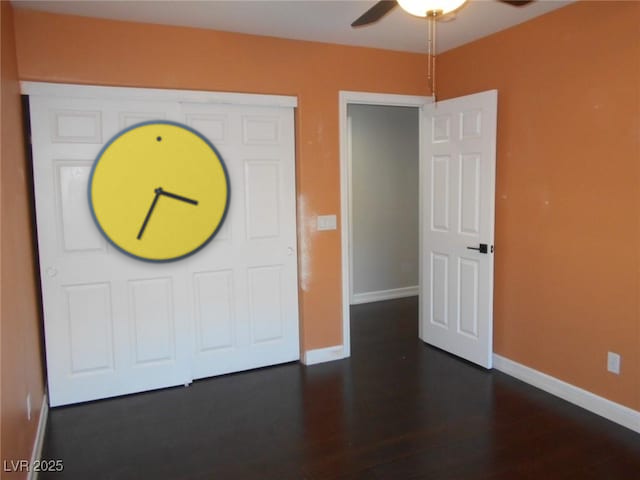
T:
3.34
